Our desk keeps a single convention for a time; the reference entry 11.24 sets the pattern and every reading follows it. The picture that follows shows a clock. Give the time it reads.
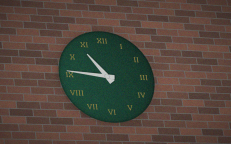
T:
10.46
